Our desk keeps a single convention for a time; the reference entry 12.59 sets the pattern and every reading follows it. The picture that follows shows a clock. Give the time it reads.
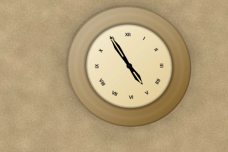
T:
4.55
